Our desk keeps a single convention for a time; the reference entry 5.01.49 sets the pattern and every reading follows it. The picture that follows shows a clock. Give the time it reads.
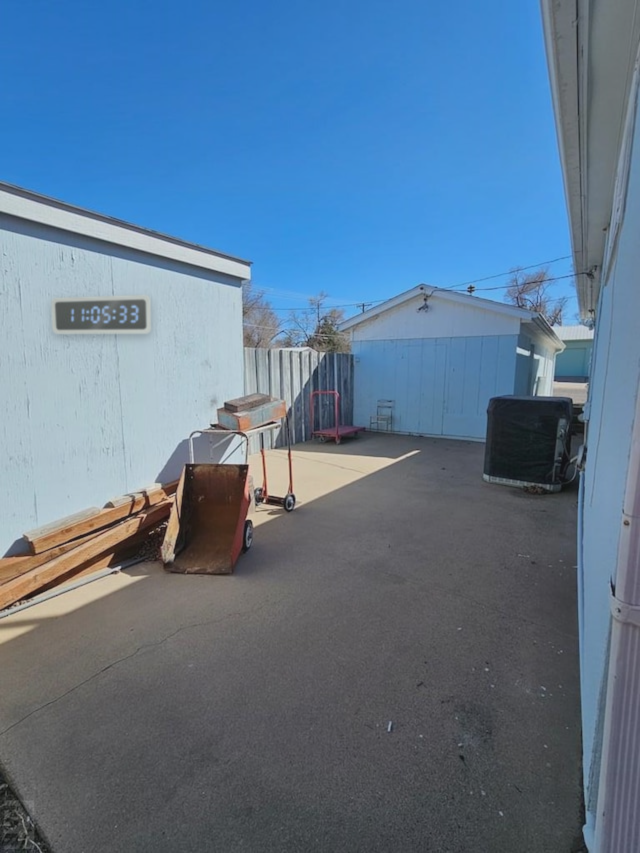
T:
11.05.33
